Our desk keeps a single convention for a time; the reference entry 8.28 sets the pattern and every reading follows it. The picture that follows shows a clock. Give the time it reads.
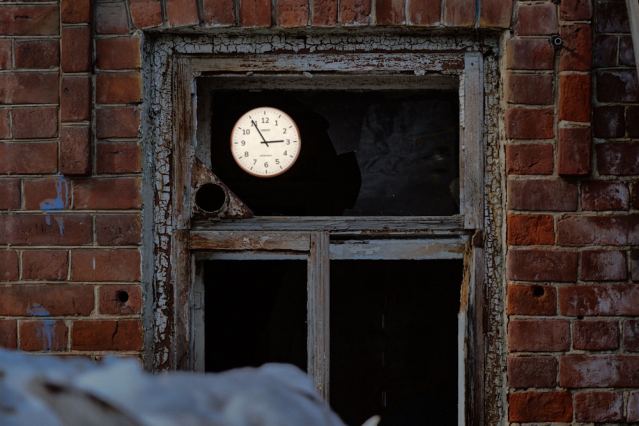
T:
2.55
